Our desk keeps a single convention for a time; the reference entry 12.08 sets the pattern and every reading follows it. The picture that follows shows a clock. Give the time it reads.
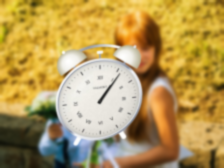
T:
1.06
